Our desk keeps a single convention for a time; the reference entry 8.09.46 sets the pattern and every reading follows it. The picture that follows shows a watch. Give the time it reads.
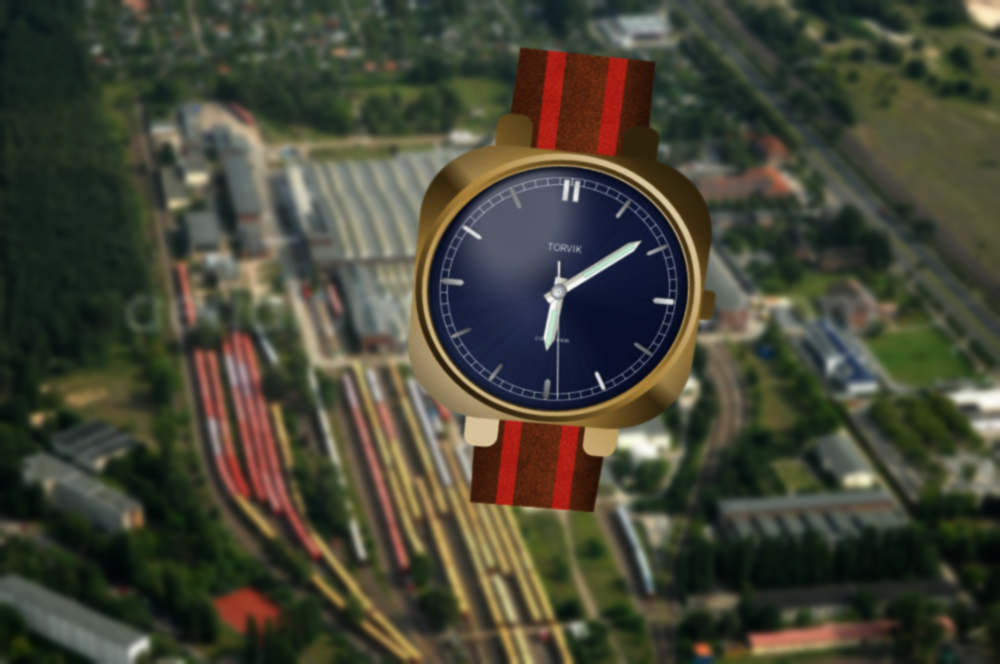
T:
6.08.29
